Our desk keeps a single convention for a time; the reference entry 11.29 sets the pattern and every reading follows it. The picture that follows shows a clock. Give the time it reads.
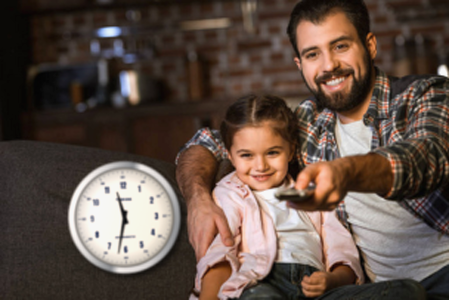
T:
11.32
